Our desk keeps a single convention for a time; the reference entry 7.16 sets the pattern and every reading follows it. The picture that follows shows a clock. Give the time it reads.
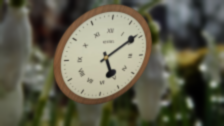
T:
5.09
